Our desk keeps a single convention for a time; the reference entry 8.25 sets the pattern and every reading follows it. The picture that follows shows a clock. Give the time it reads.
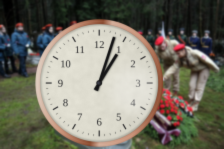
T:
1.03
